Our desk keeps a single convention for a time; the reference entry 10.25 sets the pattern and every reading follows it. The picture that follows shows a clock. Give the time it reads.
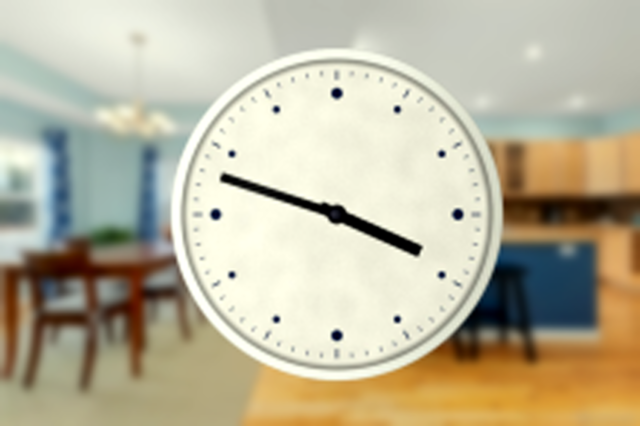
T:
3.48
